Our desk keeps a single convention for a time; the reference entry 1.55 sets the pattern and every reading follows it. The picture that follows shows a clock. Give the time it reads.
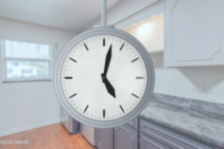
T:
5.02
